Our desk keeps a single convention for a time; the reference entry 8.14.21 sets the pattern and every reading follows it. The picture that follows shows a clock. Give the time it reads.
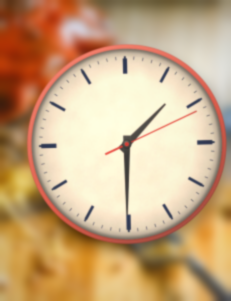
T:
1.30.11
